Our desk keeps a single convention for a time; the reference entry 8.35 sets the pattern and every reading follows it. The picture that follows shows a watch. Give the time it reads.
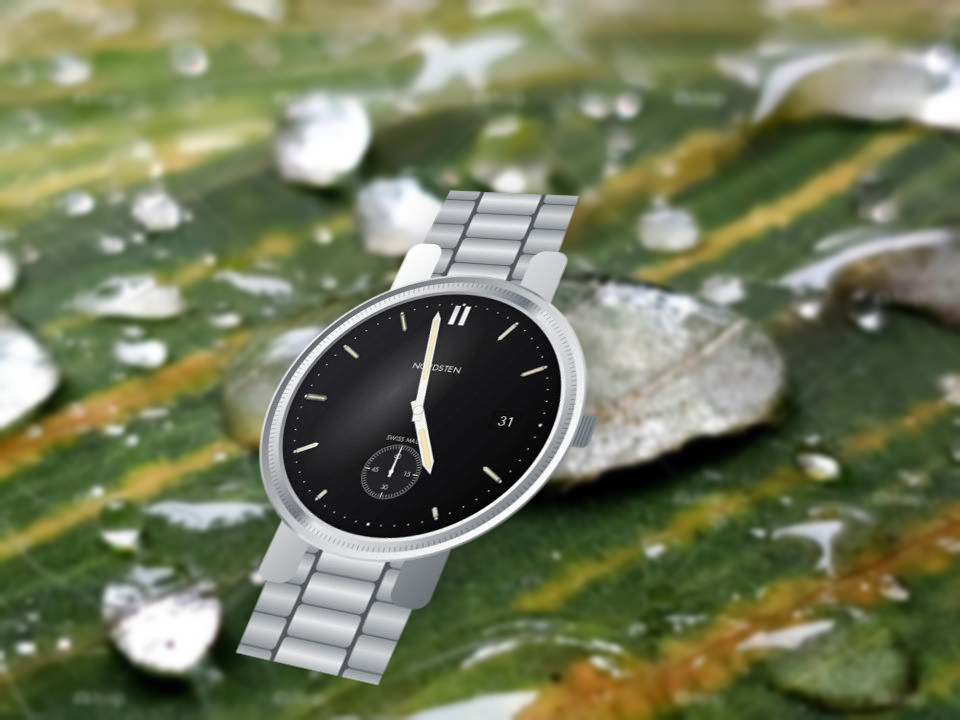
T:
4.58
